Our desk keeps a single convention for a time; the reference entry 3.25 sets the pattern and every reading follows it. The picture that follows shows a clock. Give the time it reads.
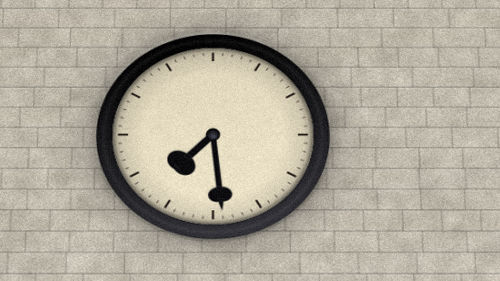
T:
7.29
